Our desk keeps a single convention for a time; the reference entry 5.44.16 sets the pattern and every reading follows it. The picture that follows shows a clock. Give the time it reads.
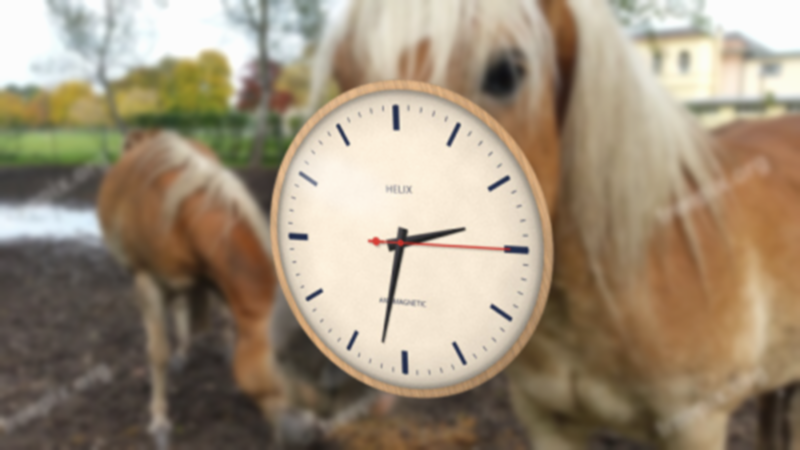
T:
2.32.15
